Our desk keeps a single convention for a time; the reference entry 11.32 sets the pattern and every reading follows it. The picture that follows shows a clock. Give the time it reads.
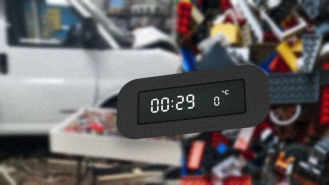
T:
0.29
